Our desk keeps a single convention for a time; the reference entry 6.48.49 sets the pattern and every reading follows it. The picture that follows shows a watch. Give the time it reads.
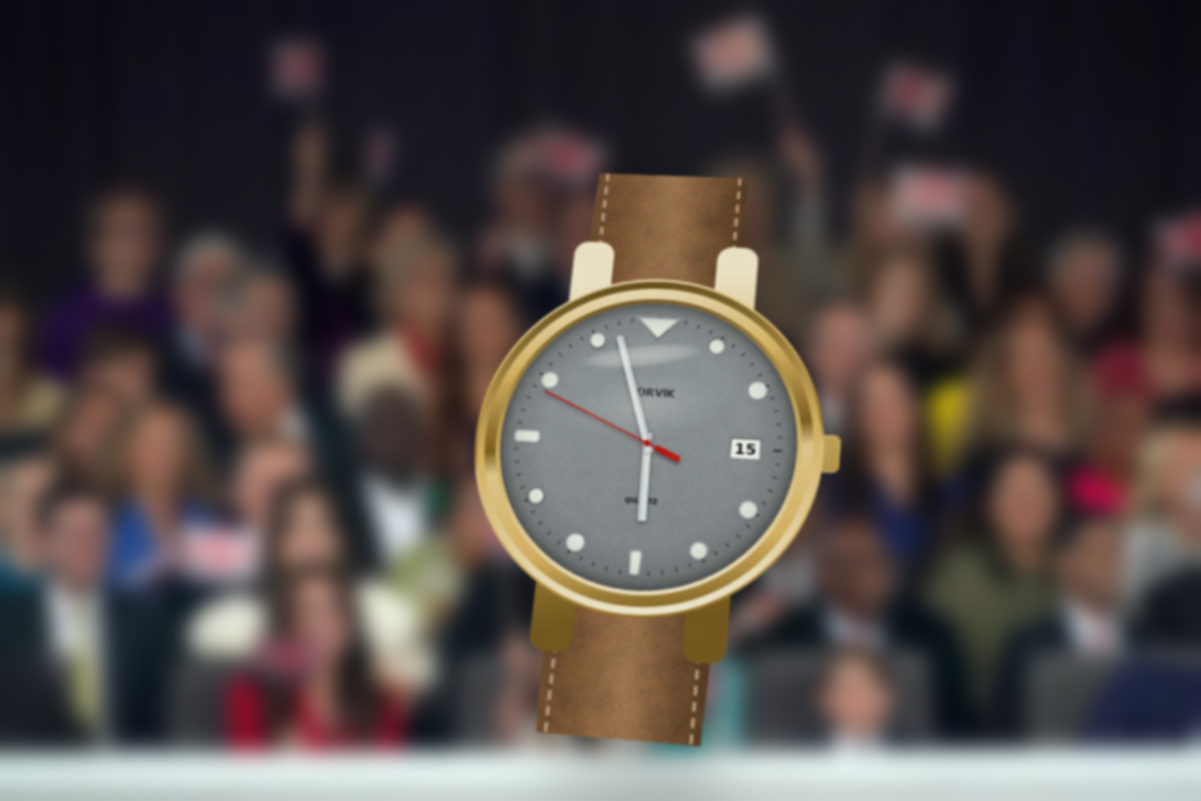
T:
5.56.49
